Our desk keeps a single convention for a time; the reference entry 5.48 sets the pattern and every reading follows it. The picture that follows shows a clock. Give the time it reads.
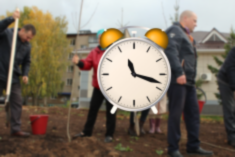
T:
11.18
